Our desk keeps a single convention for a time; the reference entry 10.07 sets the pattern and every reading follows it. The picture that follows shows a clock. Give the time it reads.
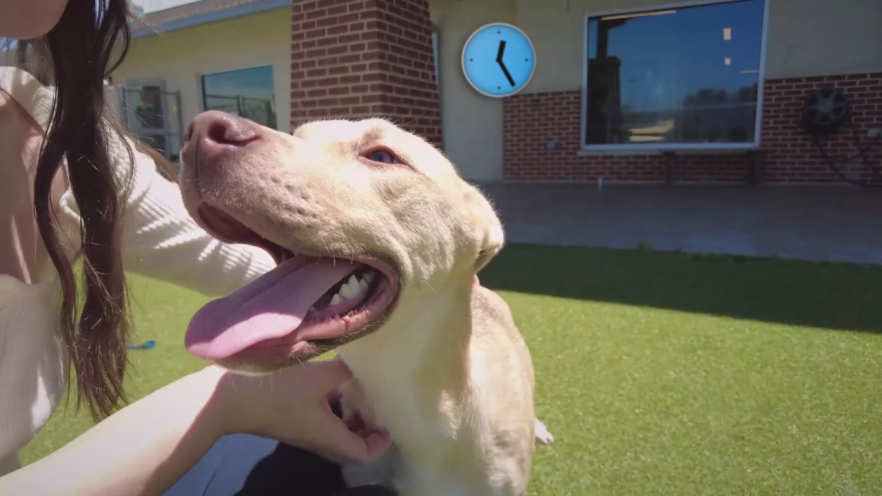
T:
12.25
